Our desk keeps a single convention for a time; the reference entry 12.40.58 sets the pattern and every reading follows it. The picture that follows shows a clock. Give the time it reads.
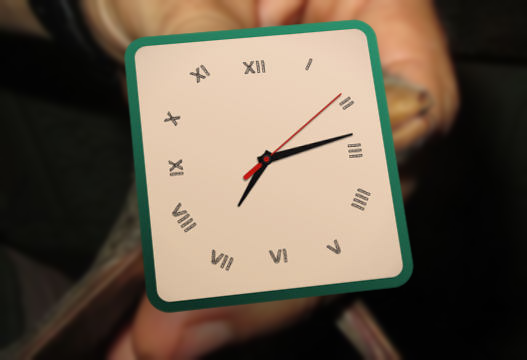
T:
7.13.09
